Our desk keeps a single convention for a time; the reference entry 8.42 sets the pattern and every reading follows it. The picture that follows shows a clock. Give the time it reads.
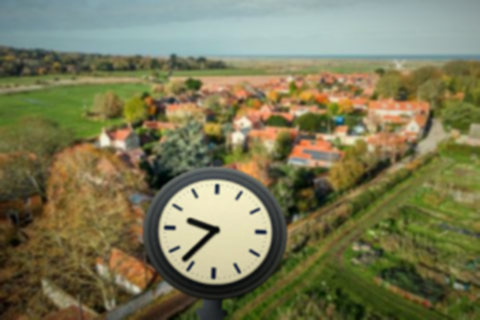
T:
9.37
